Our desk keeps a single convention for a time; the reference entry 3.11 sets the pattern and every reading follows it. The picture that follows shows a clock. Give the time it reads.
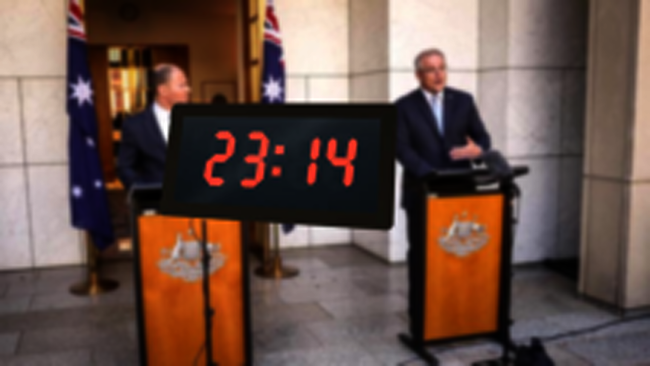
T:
23.14
